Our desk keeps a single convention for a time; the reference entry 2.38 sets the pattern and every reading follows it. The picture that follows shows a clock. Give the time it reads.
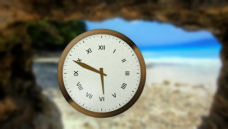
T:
5.49
